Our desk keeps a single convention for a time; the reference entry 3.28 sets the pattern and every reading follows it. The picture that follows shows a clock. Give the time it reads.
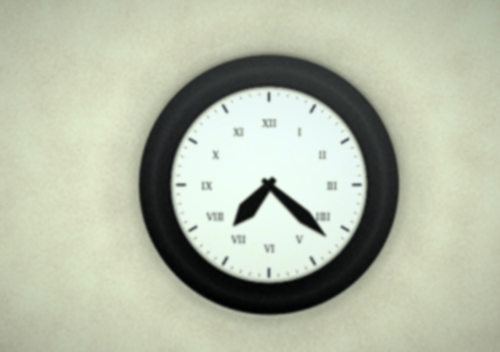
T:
7.22
